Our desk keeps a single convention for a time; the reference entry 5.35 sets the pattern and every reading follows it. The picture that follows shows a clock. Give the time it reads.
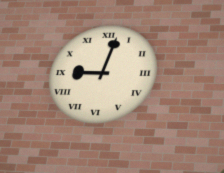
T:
9.02
